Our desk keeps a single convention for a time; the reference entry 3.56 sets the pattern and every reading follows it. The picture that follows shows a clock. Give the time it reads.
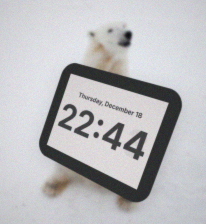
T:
22.44
